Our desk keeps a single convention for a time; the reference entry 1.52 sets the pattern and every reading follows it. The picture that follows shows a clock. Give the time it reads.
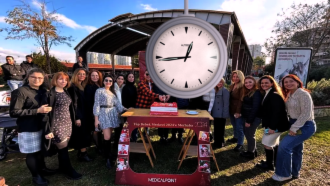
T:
12.44
